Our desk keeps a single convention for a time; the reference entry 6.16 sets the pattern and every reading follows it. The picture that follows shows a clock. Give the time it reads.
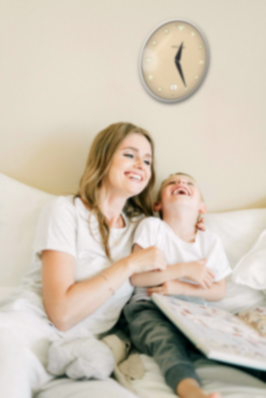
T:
12.25
